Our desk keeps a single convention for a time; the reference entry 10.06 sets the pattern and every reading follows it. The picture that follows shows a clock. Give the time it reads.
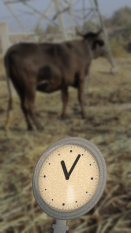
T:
11.04
